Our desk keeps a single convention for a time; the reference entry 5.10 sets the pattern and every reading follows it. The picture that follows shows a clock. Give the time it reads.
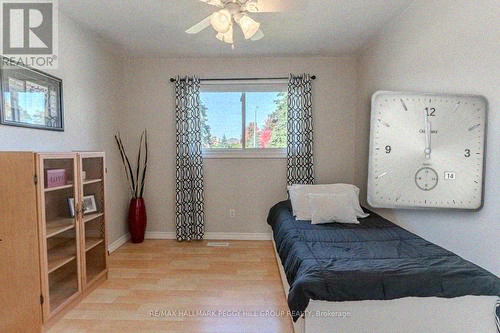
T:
11.59
